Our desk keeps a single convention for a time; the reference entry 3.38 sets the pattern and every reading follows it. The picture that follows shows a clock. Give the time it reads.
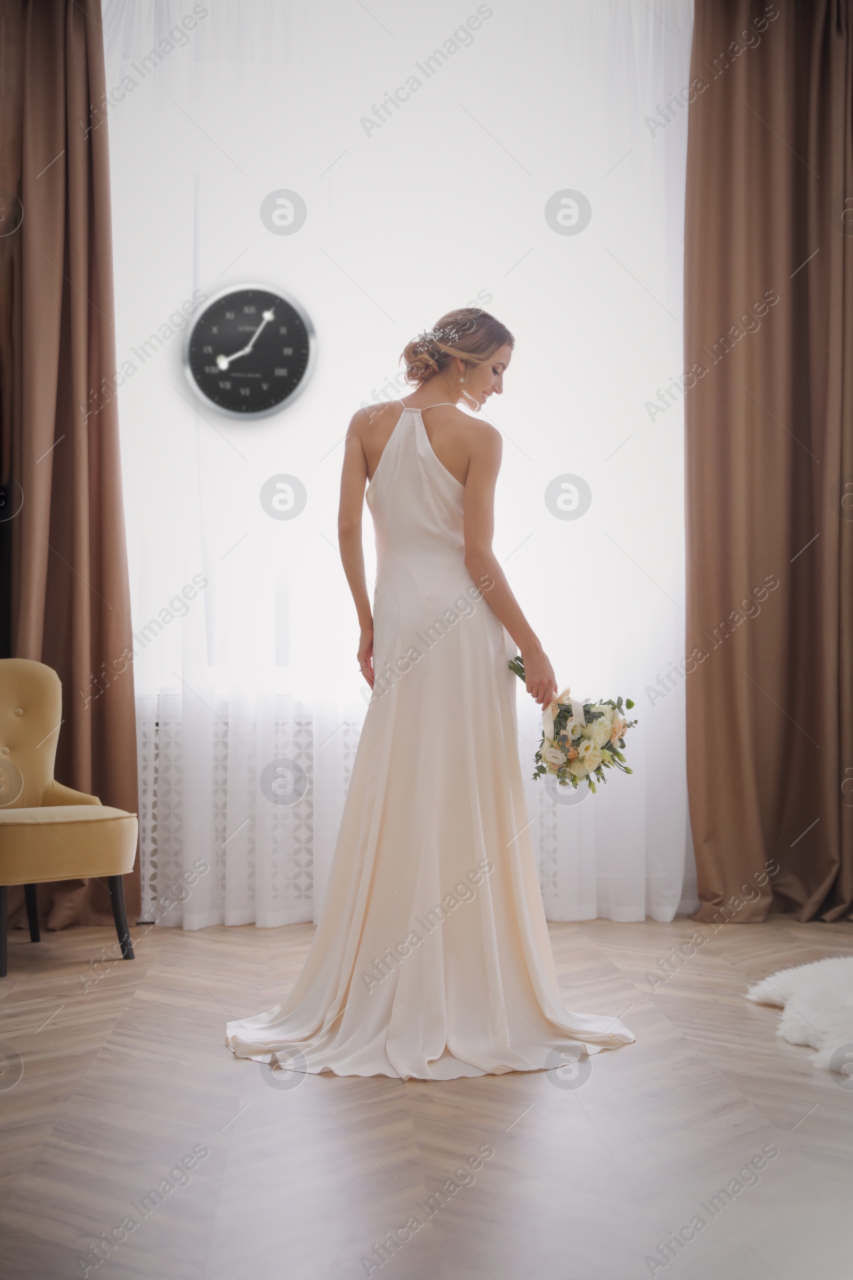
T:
8.05
